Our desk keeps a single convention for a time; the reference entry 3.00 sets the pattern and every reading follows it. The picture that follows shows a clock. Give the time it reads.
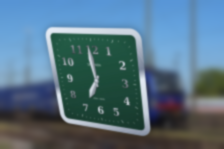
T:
6.59
